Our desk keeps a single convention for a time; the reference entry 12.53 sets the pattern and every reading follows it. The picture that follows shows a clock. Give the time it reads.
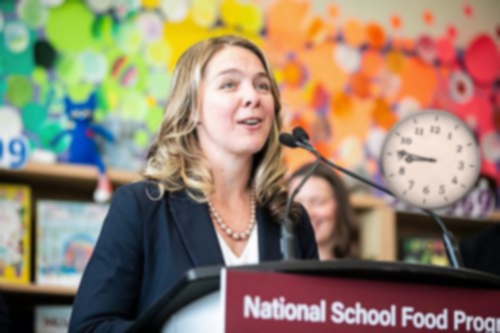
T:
8.46
